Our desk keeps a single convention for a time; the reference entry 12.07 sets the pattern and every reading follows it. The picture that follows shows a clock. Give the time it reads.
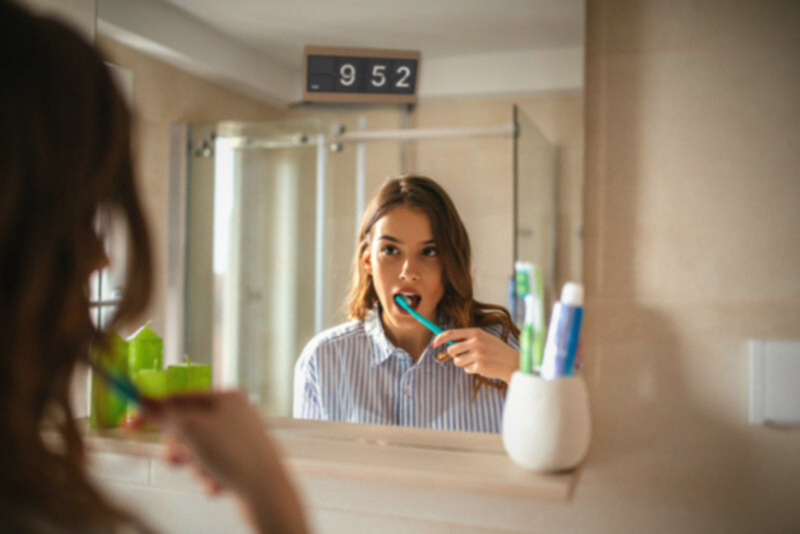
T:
9.52
